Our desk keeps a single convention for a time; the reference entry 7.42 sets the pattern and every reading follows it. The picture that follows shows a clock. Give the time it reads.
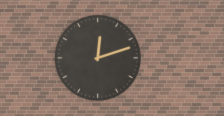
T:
12.12
